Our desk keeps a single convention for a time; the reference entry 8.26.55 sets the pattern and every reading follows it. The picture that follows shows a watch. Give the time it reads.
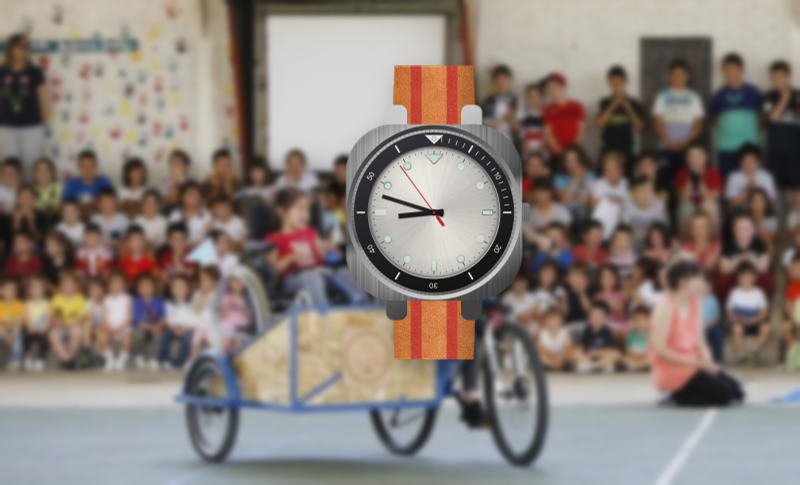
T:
8.47.54
